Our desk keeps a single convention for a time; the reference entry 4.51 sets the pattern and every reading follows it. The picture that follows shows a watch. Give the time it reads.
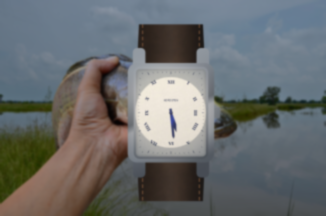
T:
5.29
